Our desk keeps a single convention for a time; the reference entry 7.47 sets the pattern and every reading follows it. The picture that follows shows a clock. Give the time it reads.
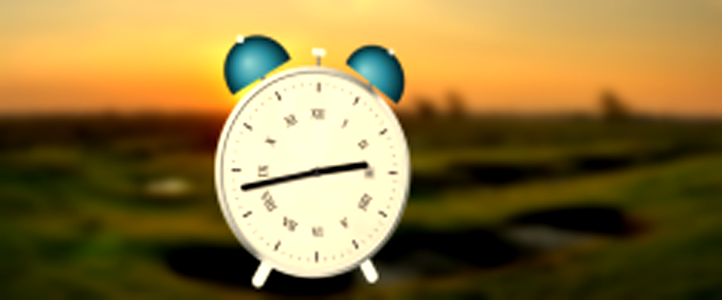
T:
2.43
